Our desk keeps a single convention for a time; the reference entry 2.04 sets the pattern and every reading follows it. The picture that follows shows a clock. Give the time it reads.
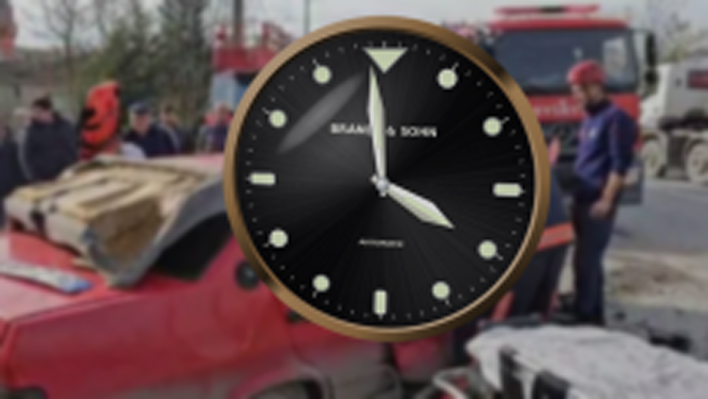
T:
3.59
